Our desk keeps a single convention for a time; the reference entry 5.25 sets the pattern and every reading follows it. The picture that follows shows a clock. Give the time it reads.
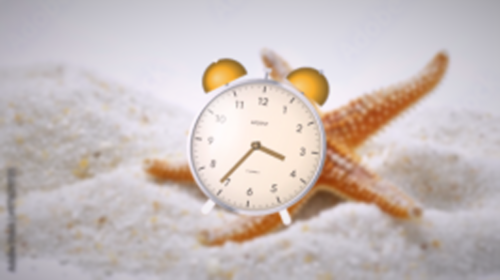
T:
3.36
